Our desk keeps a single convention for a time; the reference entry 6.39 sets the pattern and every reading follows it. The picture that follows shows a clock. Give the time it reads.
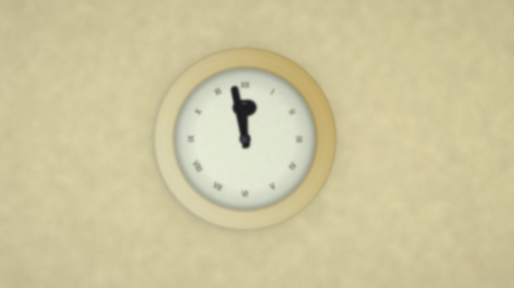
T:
11.58
